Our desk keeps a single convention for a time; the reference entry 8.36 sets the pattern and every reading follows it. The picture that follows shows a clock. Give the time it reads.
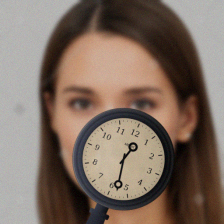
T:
12.28
